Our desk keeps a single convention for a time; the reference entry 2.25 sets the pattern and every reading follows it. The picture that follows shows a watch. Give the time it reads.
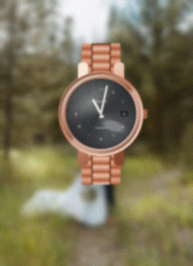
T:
11.02
